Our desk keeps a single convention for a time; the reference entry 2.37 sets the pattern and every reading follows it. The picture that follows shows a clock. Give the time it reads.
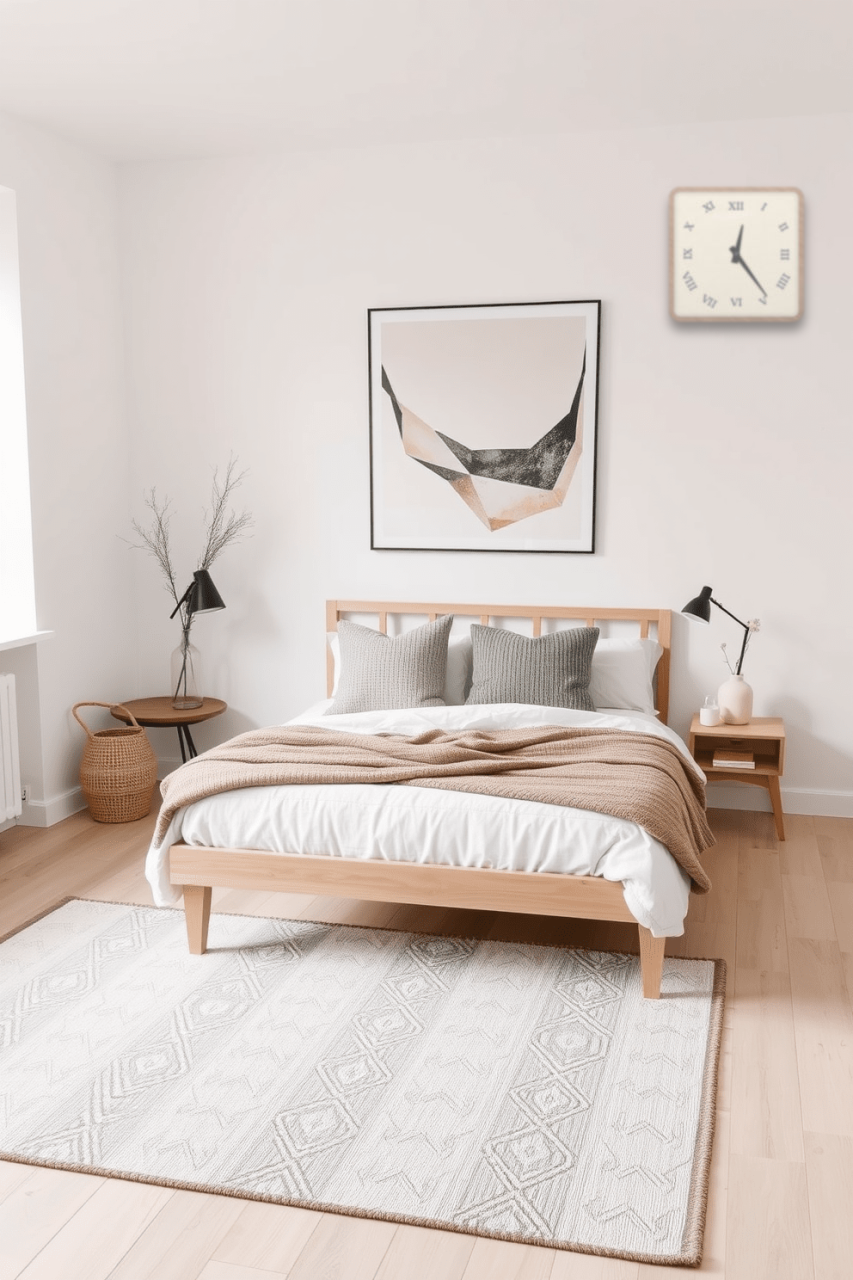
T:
12.24
